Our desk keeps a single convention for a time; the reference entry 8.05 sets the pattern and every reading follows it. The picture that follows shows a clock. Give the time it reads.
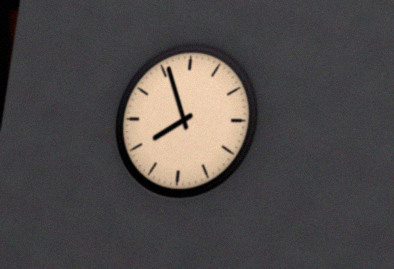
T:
7.56
